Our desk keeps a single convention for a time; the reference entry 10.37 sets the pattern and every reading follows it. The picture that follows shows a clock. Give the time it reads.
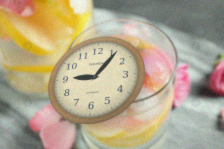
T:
9.06
